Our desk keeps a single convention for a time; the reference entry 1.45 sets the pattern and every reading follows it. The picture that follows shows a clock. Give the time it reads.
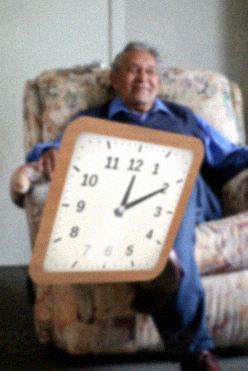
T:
12.10
